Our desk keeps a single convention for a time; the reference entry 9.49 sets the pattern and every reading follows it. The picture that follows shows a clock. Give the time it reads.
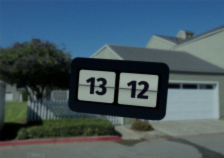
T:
13.12
